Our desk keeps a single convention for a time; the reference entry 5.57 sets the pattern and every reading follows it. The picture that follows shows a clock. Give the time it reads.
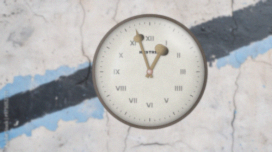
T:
12.57
